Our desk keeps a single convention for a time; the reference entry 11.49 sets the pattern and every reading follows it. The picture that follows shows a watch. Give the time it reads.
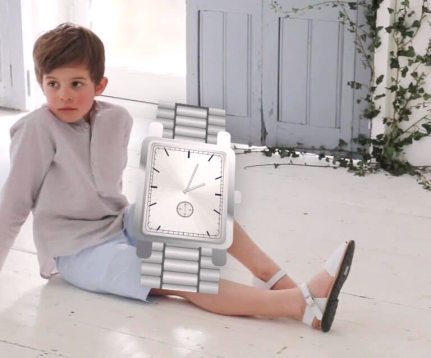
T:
2.03
